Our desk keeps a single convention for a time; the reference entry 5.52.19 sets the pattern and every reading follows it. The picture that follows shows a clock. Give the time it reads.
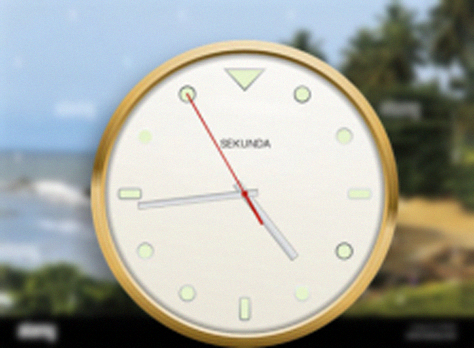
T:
4.43.55
